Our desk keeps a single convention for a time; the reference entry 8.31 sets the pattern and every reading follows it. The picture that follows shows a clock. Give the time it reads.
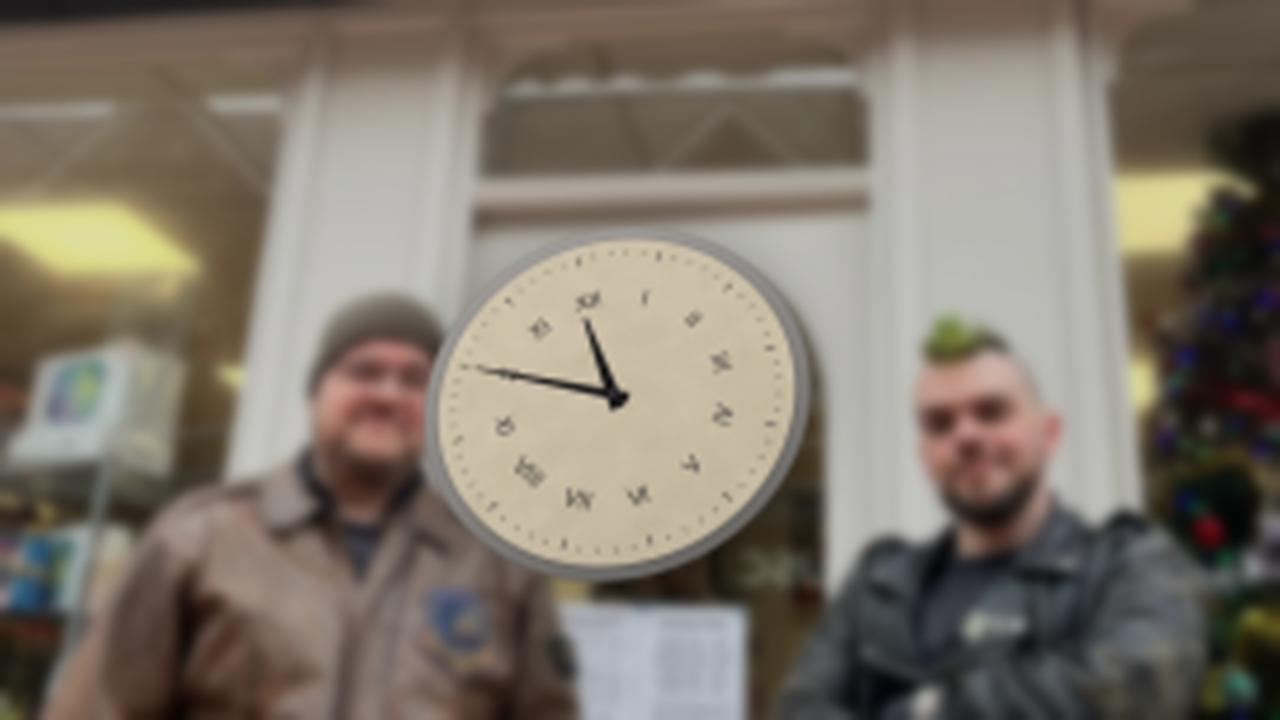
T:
11.50
